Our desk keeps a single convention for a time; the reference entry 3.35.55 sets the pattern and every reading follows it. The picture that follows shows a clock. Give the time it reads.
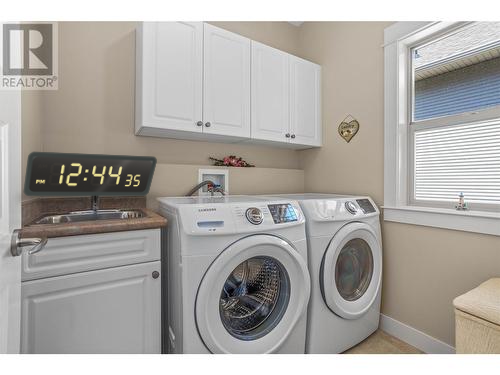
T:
12.44.35
